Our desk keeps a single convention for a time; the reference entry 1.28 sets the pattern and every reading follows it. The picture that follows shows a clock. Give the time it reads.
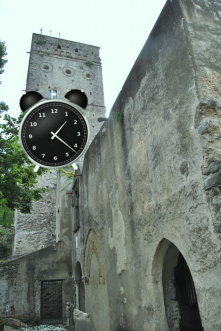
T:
1.22
